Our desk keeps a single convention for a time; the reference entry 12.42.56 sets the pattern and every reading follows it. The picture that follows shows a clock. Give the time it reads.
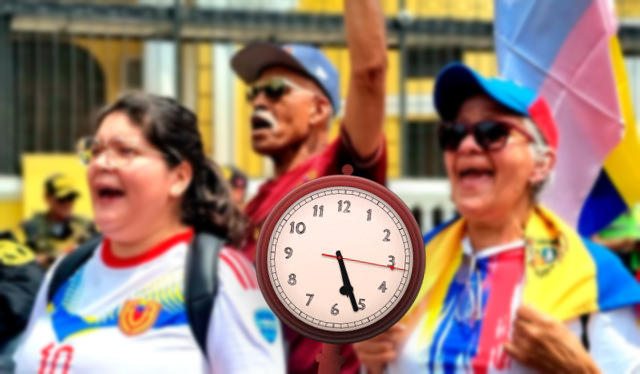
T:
5.26.16
